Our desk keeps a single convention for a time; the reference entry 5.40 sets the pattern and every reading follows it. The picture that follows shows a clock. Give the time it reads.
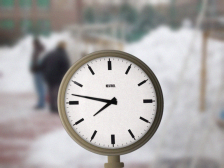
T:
7.47
